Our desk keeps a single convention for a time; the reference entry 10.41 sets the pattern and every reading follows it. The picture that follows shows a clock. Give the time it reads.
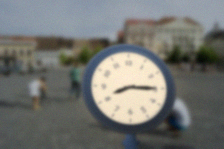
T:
8.15
